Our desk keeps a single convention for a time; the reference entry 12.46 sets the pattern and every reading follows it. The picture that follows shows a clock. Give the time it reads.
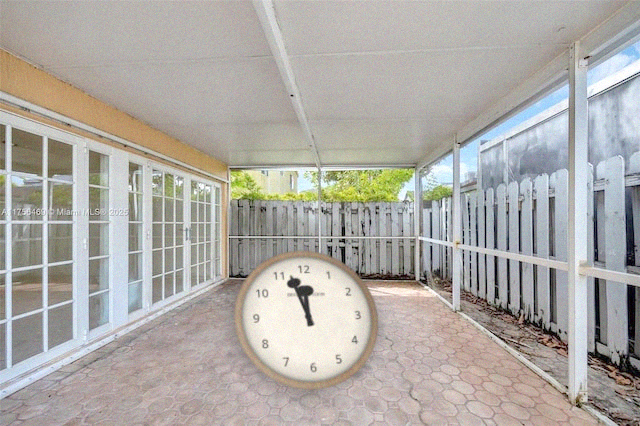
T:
11.57
